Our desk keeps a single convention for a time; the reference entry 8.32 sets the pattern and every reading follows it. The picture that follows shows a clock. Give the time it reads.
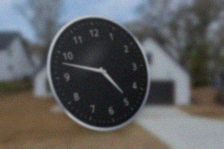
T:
4.48
